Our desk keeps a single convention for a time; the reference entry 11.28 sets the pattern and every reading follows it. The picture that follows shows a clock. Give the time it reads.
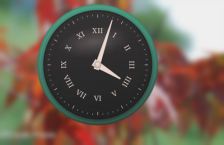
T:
4.03
